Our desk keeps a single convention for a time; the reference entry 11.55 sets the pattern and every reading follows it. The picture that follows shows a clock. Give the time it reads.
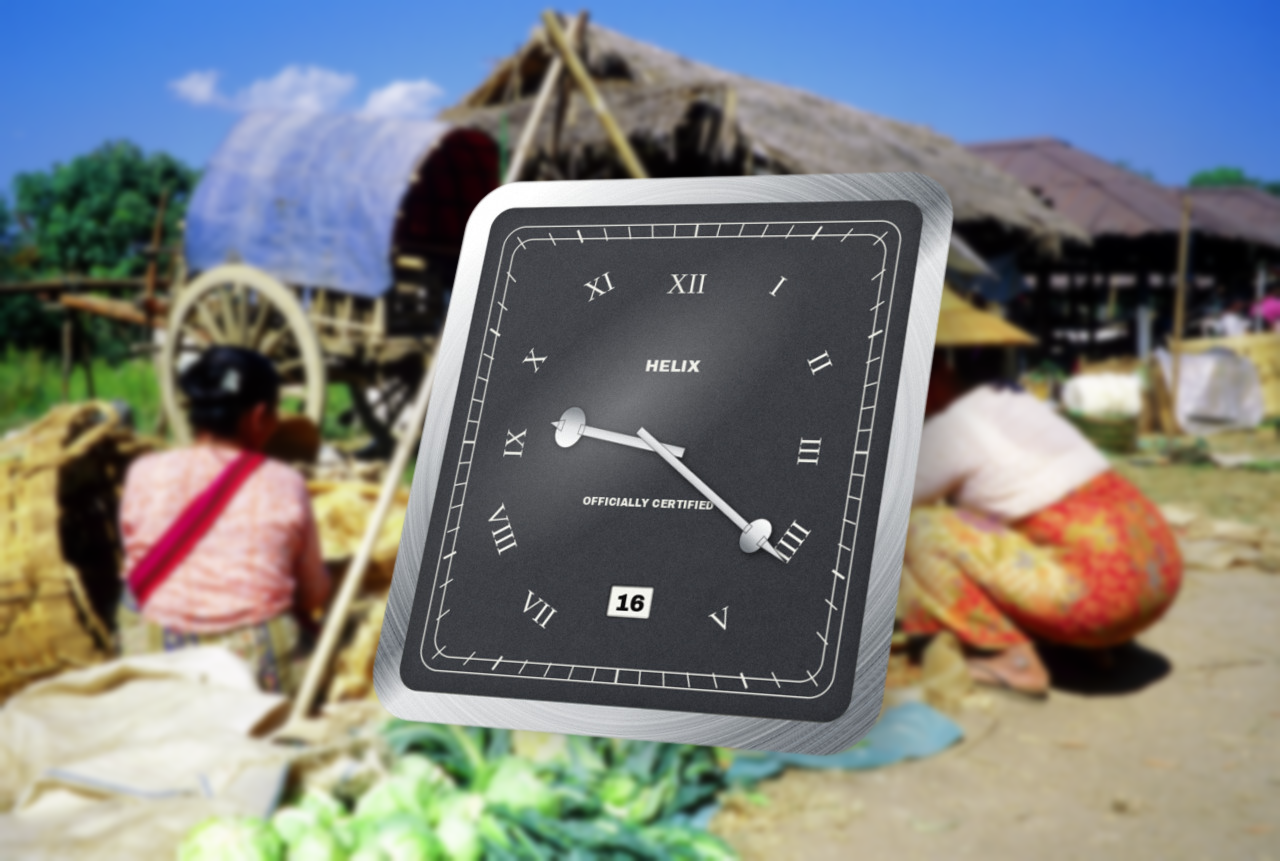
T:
9.21
